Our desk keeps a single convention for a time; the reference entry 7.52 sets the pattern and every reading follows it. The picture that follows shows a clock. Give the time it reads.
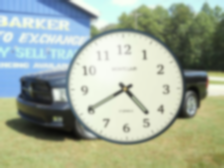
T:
4.40
